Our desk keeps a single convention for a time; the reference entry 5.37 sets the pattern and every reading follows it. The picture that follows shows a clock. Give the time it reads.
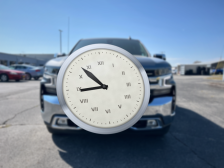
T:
8.53
